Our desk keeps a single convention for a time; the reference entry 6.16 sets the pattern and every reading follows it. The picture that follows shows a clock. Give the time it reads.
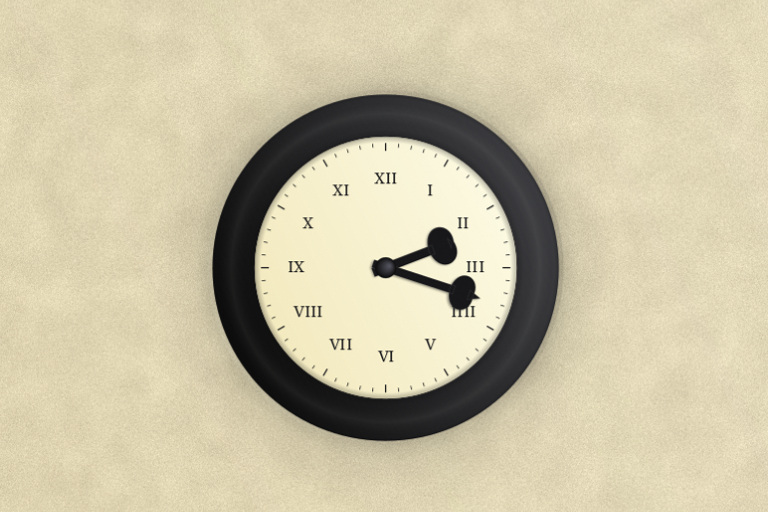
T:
2.18
